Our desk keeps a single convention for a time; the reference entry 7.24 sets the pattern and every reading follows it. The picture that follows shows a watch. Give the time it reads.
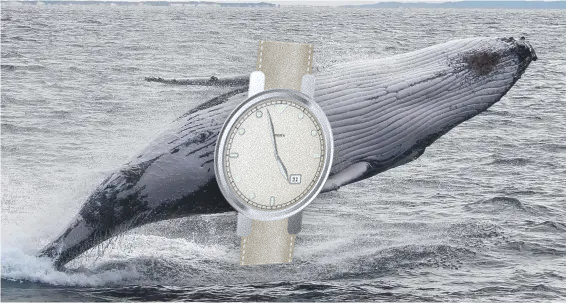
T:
4.57
